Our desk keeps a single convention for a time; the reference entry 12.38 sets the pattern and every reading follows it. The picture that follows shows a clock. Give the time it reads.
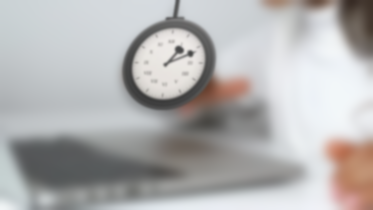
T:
1.11
